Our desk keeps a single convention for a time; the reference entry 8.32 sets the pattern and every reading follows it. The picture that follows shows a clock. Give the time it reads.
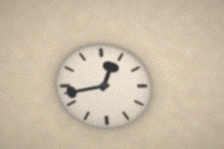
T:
12.43
